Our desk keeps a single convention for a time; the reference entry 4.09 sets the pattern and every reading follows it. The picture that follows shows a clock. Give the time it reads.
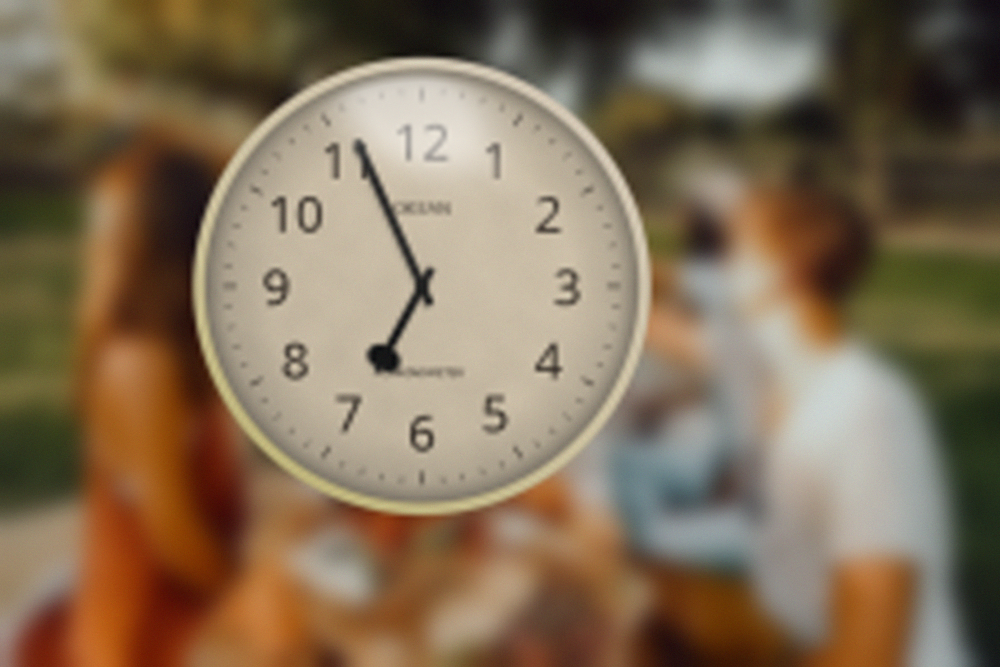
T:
6.56
